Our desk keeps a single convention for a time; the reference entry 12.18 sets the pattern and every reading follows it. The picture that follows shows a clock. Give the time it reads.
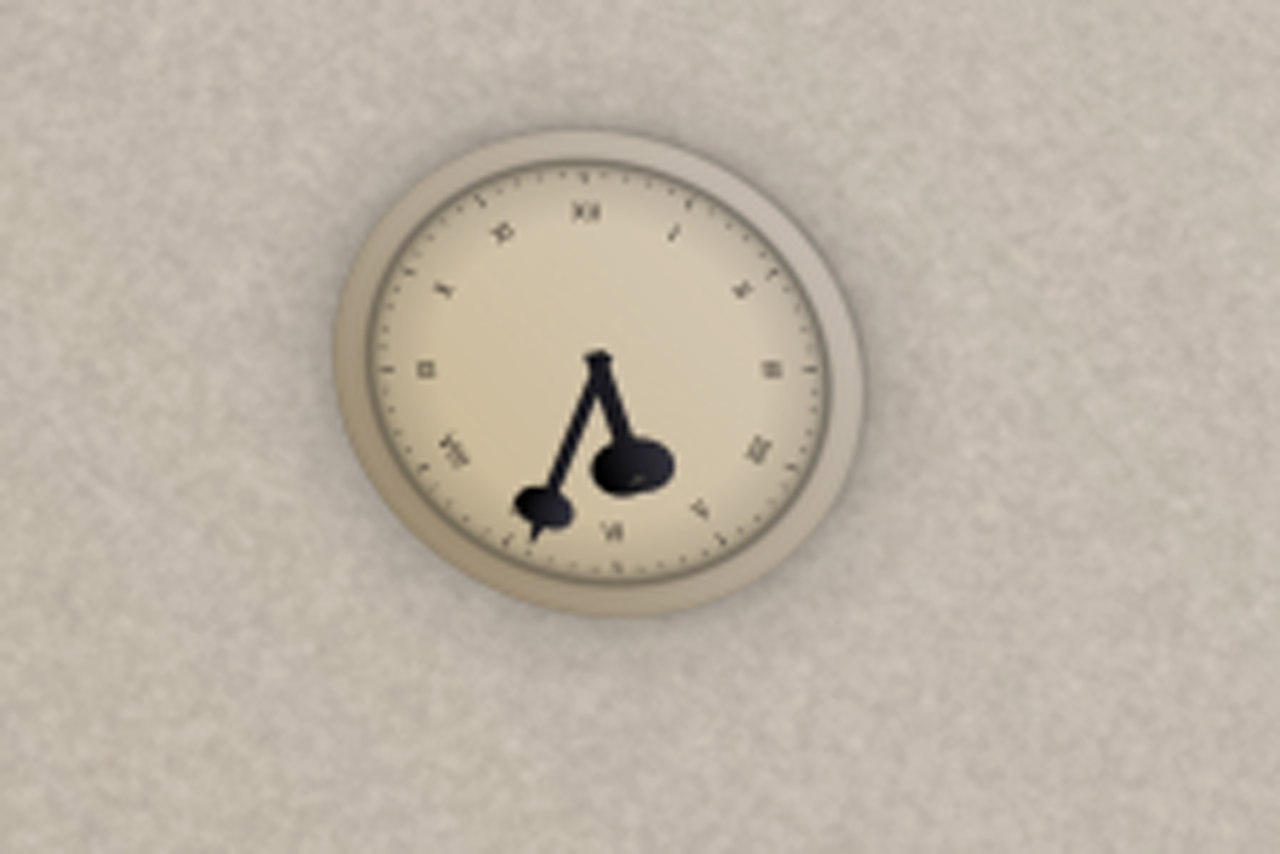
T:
5.34
